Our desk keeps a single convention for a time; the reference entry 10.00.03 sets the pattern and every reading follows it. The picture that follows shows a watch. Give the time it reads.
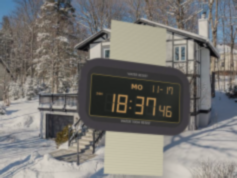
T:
18.37.46
